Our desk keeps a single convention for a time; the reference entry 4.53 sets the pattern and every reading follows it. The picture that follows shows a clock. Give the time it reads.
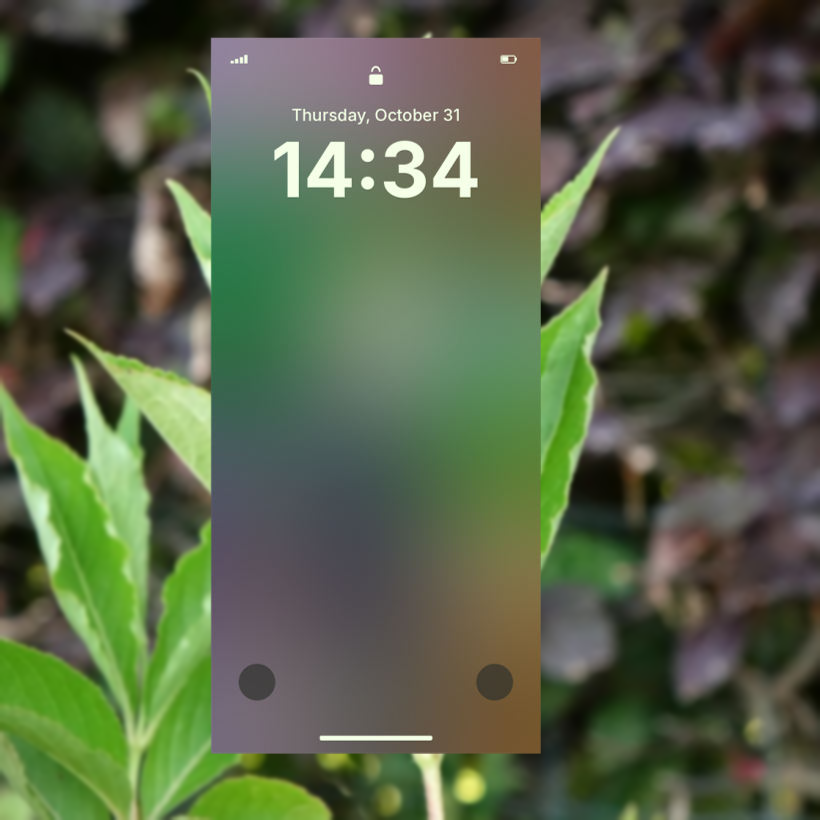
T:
14.34
